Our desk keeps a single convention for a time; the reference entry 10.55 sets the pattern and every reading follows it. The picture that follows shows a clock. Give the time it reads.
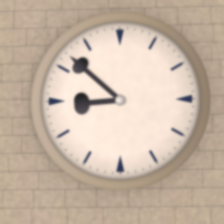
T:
8.52
